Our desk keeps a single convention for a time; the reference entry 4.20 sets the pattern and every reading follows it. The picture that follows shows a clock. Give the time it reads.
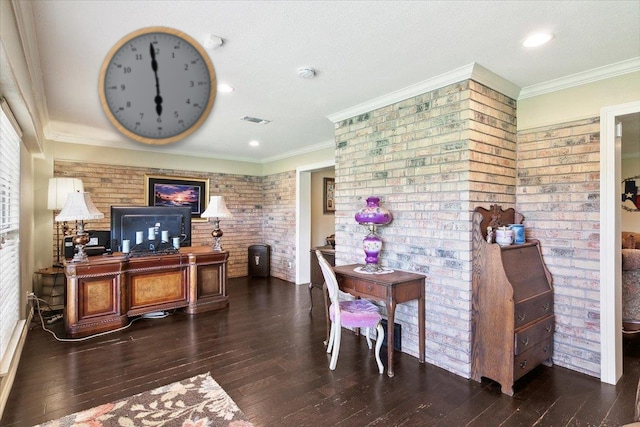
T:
5.59
